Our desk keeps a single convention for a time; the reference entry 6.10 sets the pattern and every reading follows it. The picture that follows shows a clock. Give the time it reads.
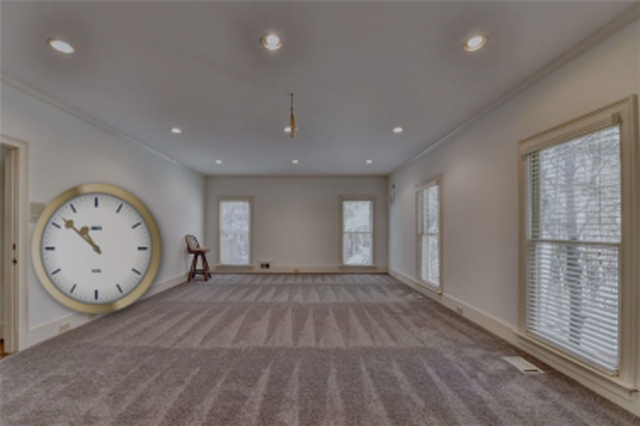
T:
10.52
